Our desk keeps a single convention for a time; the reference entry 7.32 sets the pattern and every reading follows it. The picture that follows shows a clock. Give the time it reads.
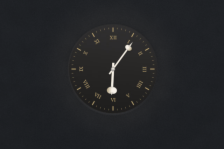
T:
6.06
